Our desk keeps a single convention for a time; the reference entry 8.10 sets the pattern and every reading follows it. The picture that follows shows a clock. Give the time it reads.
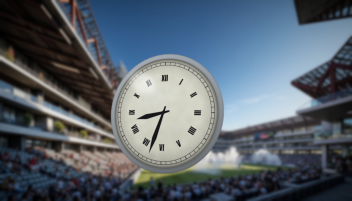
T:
8.33
